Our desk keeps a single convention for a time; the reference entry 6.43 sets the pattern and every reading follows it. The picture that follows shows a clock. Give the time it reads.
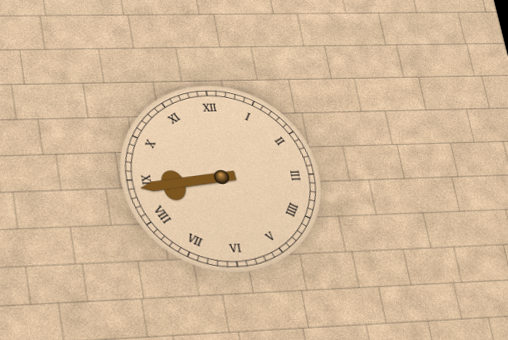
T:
8.44
